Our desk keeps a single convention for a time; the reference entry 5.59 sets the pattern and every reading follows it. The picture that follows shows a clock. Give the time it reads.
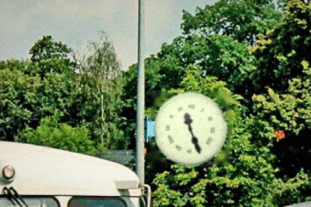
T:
11.26
